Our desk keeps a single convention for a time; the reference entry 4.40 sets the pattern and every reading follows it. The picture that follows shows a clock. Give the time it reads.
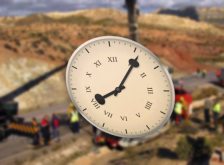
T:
8.06
